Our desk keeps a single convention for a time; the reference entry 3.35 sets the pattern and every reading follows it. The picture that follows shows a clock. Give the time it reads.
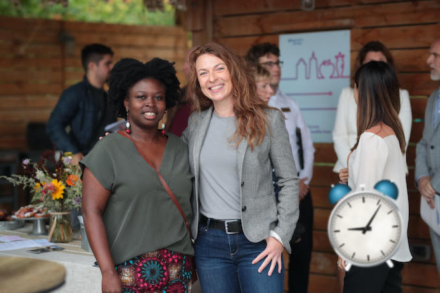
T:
9.06
